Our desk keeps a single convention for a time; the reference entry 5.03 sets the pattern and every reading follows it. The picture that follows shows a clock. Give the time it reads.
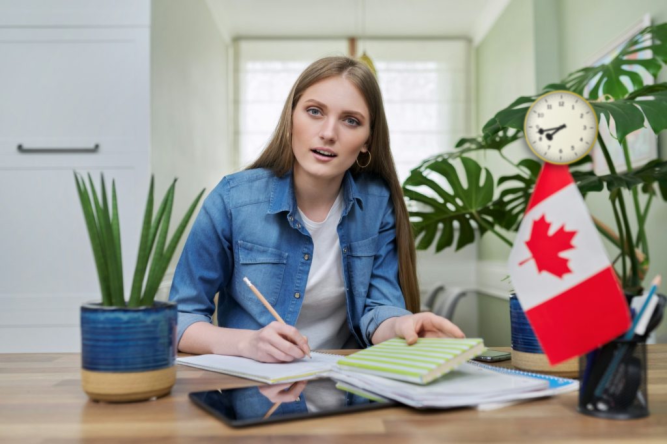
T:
7.43
